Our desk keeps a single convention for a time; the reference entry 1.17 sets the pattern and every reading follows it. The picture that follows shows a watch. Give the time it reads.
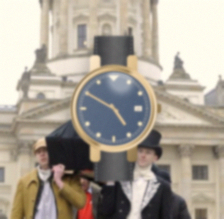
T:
4.50
